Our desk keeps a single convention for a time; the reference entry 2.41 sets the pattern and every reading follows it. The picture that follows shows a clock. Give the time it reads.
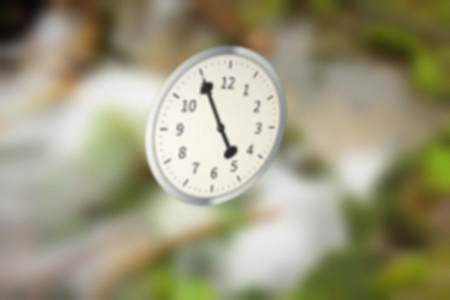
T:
4.55
